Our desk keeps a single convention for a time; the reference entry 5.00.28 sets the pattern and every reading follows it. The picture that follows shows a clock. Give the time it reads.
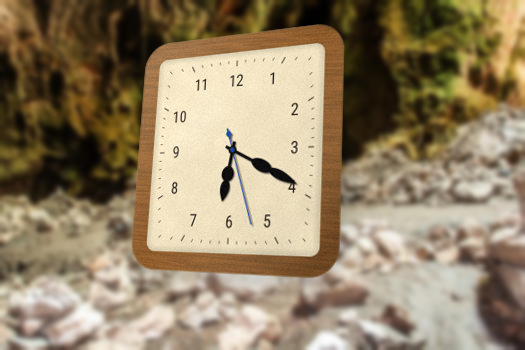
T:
6.19.27
